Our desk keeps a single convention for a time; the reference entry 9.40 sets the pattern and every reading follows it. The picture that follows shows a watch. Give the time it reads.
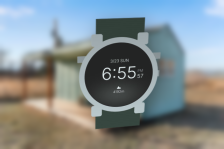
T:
6.55
